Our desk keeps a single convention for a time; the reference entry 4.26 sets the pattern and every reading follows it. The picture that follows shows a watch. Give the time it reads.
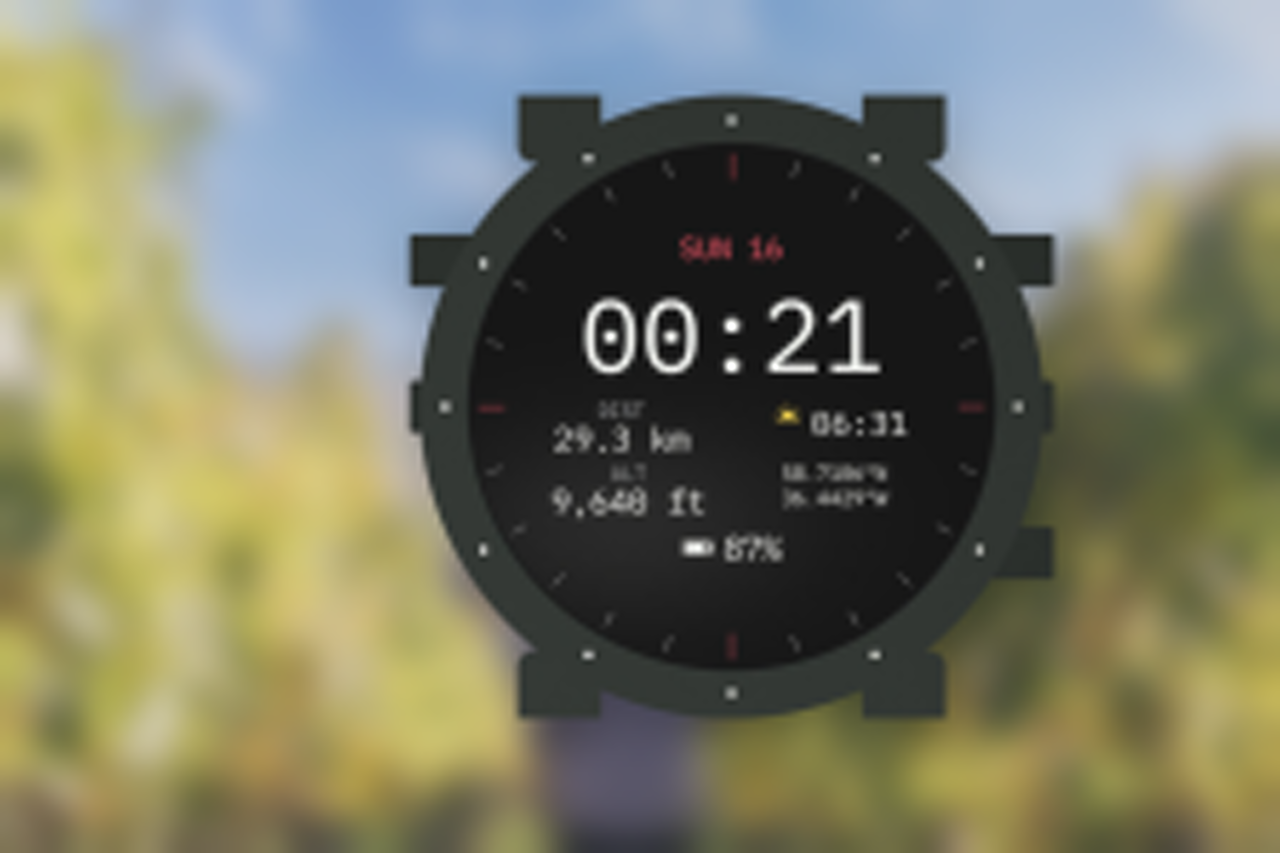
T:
0.21
